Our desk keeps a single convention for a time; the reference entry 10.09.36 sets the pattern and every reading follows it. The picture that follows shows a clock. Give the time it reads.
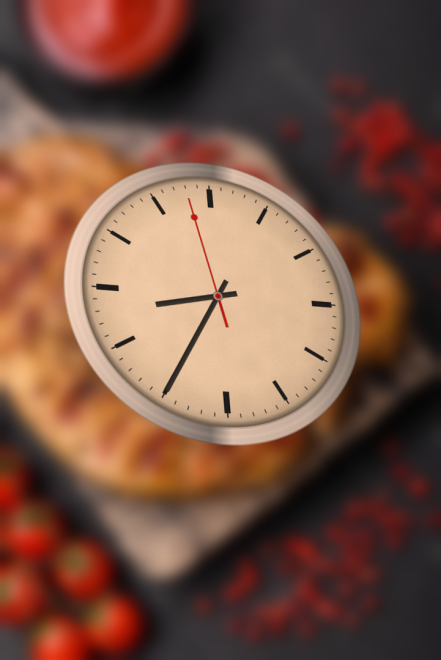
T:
8.34.58
